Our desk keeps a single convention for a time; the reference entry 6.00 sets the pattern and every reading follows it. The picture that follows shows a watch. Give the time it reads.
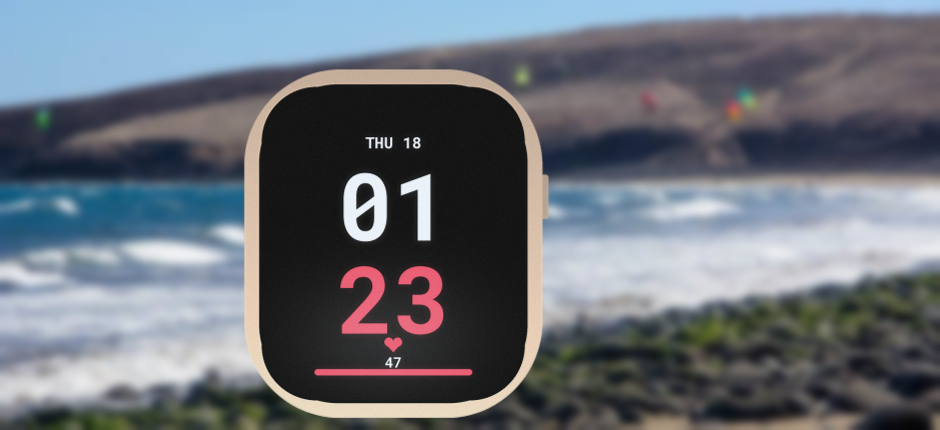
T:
1.23
